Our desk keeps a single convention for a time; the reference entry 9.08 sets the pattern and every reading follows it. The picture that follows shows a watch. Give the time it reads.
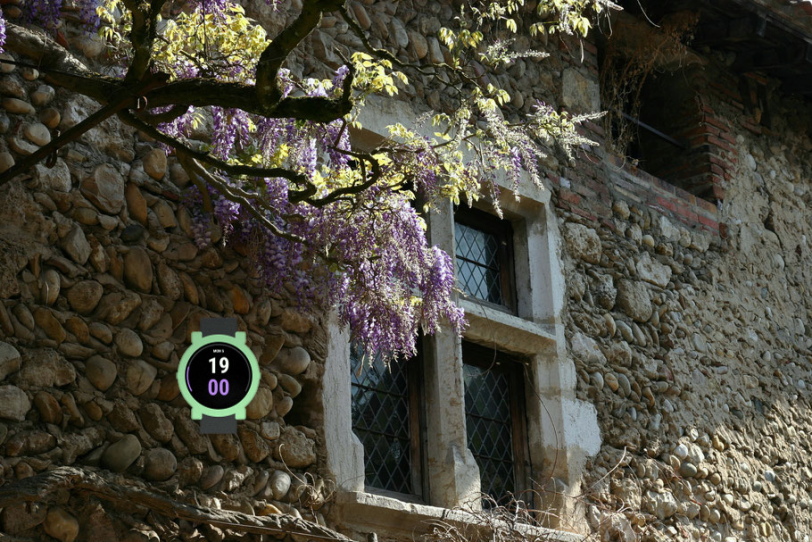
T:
19.00
